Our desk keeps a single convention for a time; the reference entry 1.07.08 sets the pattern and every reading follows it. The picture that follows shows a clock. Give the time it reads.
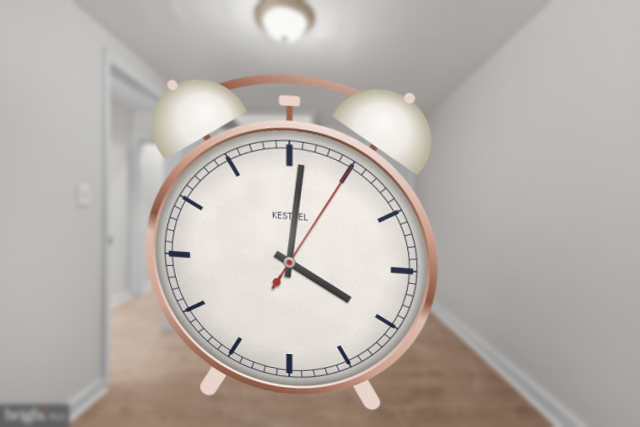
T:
4.01.05
